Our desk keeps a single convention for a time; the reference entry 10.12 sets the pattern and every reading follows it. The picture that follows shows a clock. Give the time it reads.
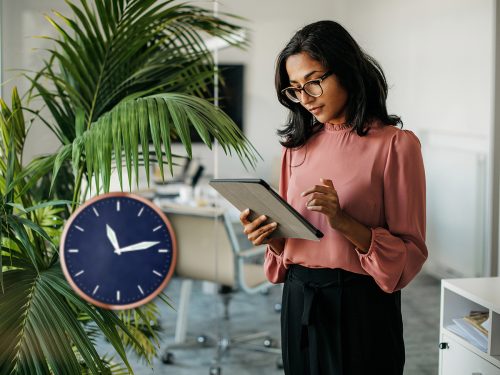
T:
11.13
